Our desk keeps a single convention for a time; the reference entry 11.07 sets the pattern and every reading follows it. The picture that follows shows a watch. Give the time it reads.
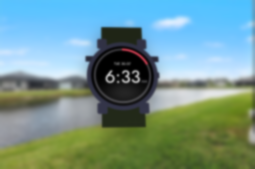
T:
6.33
